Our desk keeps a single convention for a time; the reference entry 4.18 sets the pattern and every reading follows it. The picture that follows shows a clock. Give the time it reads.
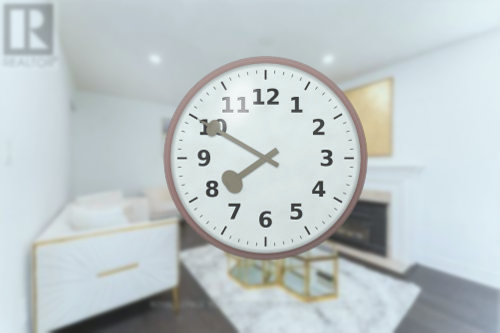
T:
7.50
